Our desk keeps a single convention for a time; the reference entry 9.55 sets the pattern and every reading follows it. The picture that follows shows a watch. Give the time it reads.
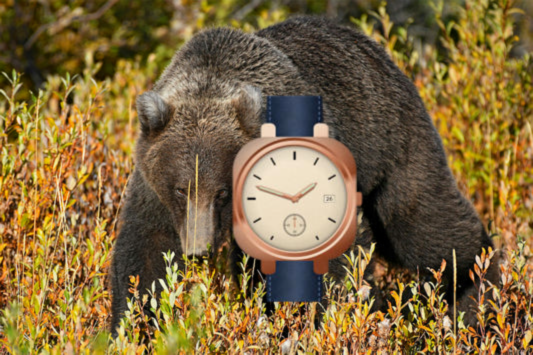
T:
1.48
